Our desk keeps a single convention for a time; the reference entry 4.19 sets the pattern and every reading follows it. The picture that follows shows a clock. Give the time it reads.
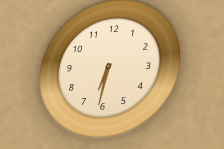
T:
6.31
